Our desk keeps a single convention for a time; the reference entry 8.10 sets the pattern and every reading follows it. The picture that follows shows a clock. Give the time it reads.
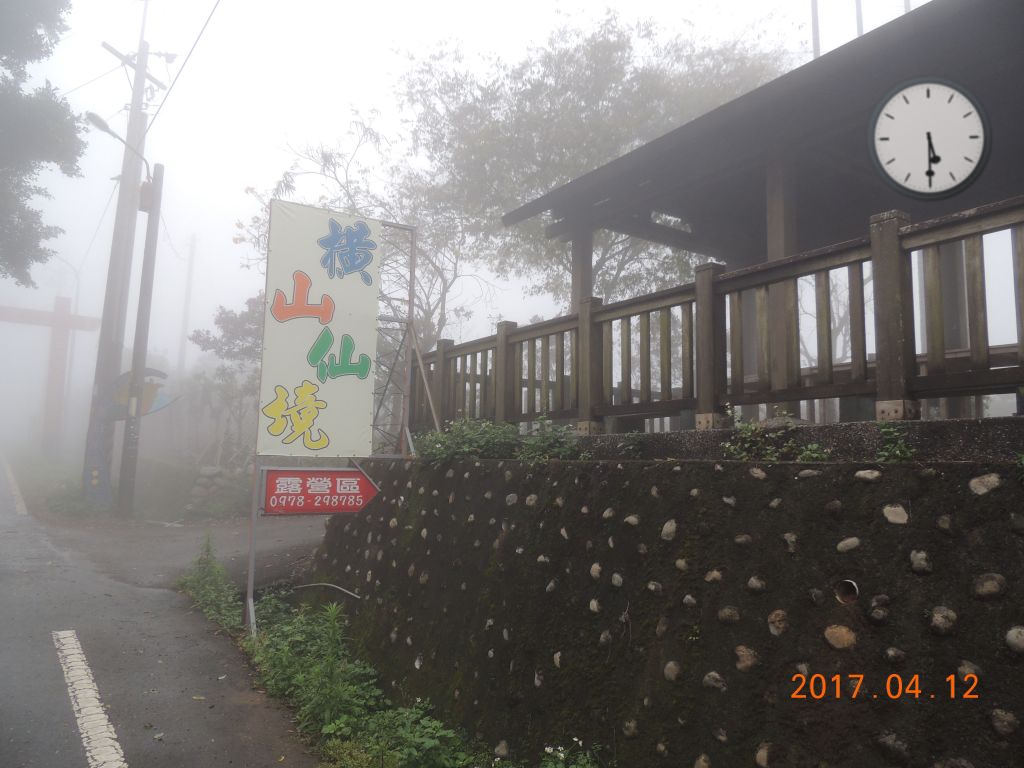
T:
5.30
